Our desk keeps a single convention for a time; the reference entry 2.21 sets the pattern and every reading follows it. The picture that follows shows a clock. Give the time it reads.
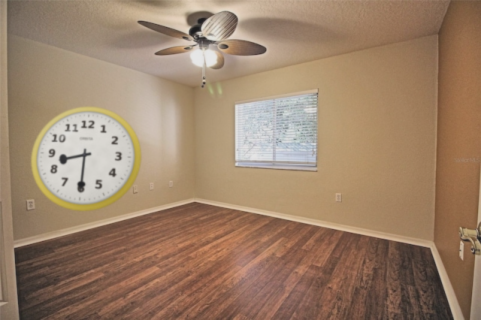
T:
8.30
